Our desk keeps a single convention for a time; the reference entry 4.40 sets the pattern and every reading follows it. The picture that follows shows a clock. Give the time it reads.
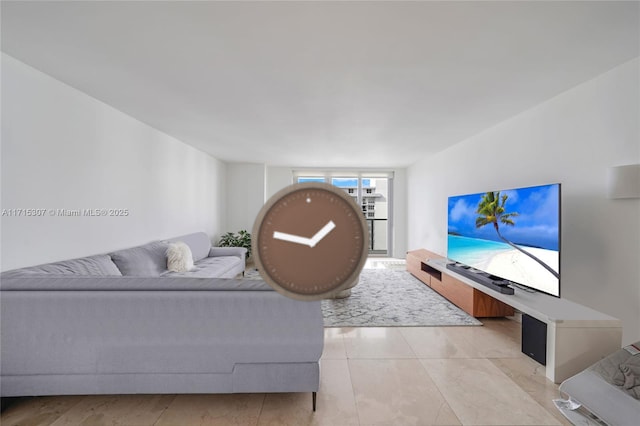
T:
1.48
